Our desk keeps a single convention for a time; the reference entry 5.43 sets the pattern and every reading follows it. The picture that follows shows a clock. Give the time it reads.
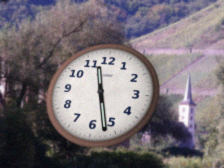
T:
11.27
